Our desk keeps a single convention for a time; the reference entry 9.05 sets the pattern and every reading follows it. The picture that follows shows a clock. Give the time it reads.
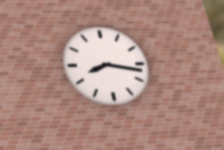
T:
8.17
